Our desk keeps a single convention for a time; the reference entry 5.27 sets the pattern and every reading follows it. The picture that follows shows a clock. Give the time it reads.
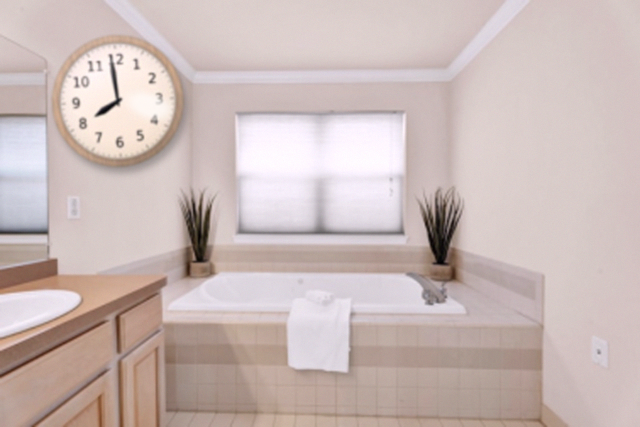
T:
7.59
